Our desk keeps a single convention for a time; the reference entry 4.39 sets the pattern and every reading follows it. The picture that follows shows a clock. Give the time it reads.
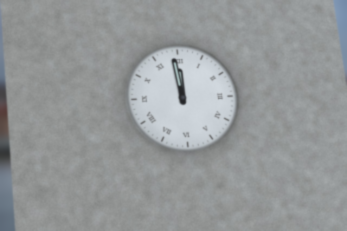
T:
11.59
